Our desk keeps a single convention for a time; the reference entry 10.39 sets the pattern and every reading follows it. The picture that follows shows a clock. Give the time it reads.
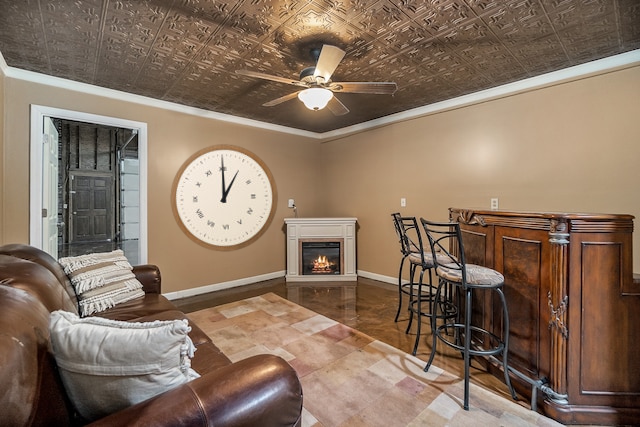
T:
1.00
